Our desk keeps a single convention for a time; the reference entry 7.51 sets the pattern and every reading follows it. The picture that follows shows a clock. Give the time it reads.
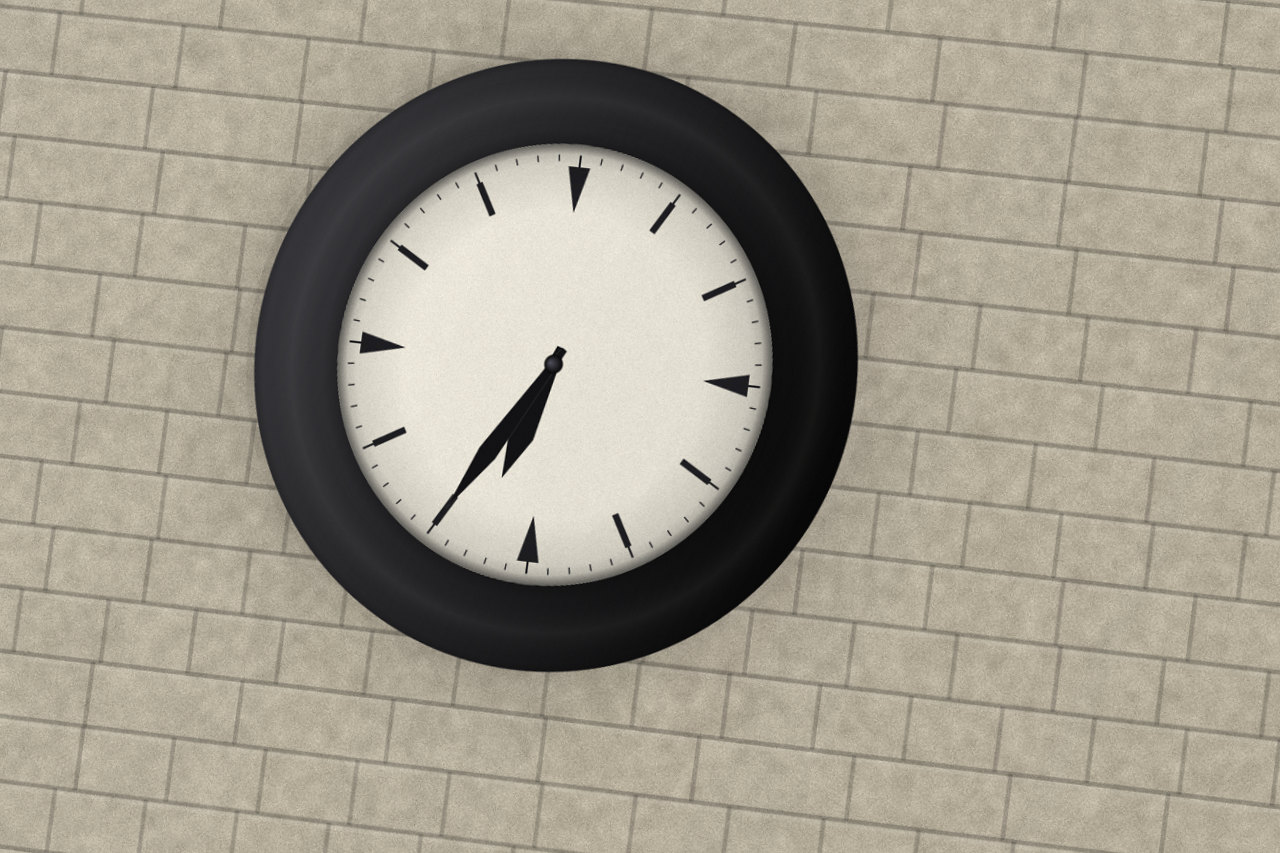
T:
6.35
